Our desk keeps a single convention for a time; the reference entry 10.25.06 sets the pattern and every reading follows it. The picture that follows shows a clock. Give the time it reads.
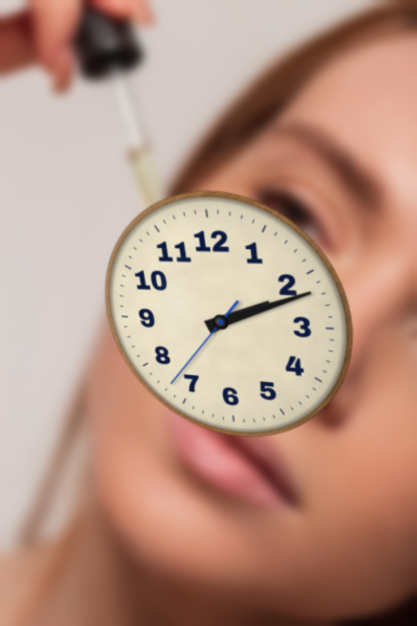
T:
2.11.37
